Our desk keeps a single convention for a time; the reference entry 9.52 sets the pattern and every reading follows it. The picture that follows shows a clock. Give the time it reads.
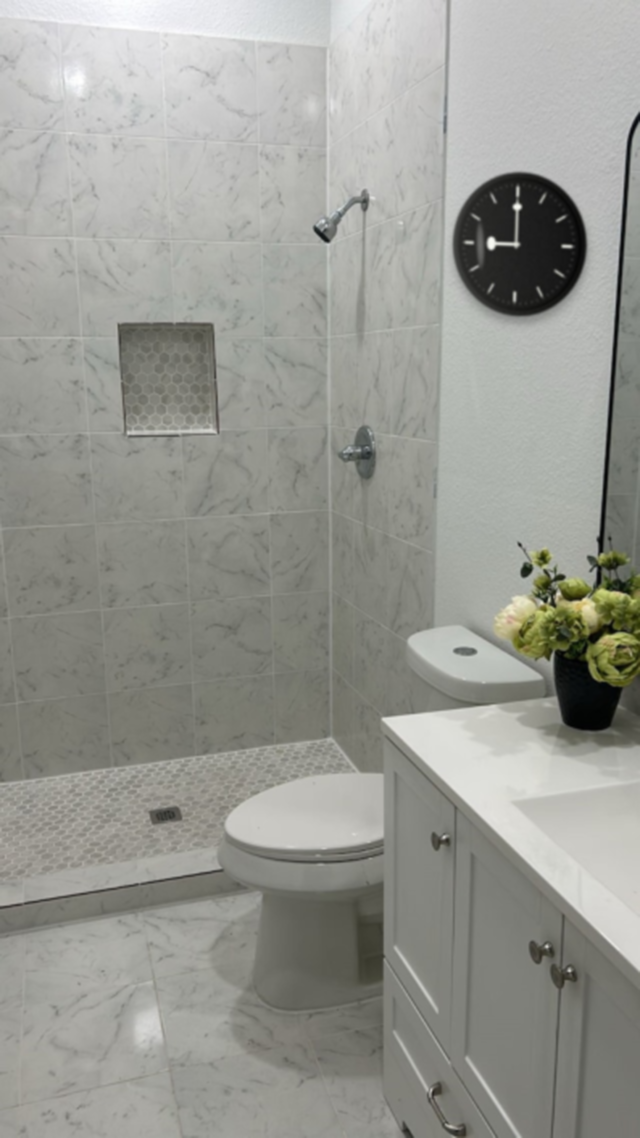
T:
9.00
